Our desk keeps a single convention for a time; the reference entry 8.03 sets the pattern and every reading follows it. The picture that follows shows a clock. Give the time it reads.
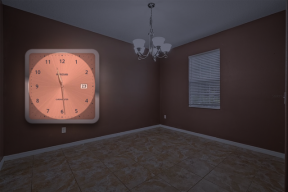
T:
11.29
